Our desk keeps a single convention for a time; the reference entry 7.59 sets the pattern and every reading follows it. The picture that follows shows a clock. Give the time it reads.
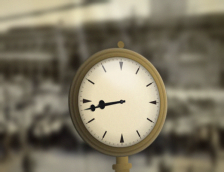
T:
8.43
